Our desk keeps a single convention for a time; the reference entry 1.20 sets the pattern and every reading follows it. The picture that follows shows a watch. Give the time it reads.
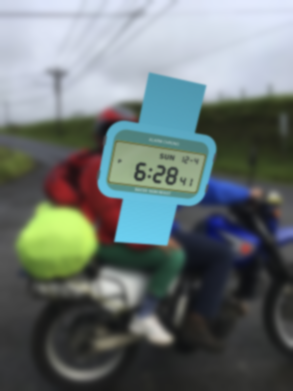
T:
6.28
